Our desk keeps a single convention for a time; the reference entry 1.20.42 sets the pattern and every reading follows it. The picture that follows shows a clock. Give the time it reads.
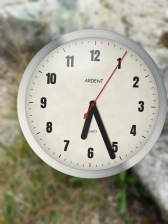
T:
6.26.05
